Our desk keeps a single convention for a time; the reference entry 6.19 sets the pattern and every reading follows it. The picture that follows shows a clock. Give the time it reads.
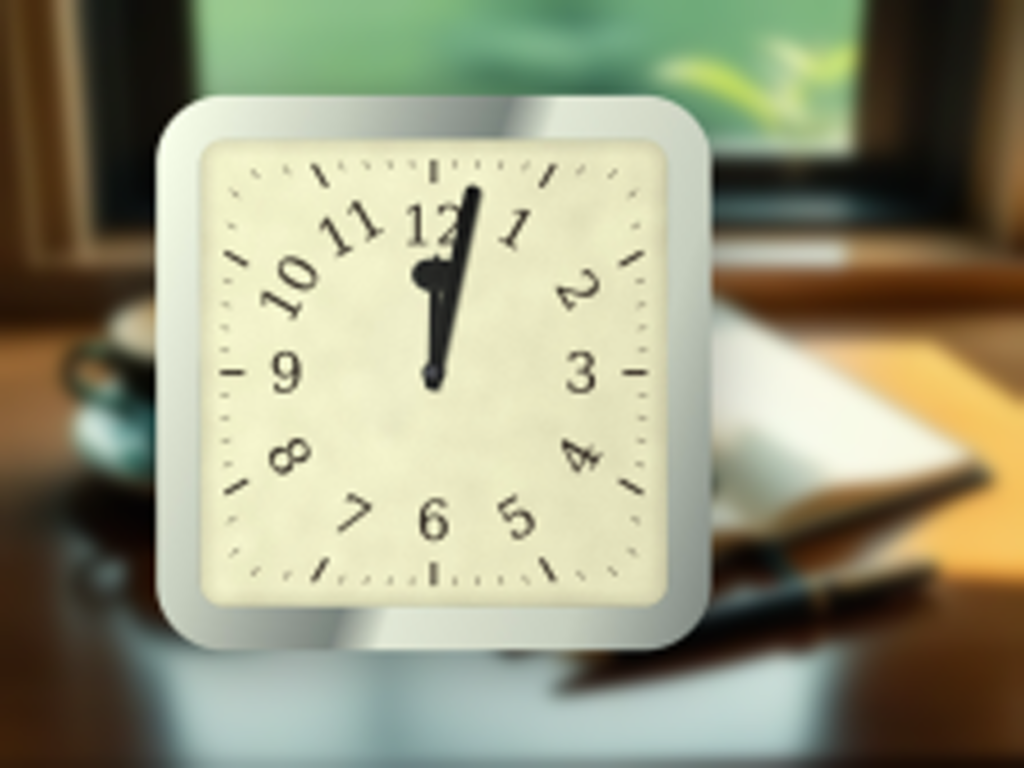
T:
12.02
